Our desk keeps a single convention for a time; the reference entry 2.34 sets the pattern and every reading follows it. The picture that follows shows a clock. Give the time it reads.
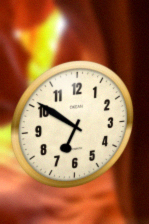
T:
6.51
